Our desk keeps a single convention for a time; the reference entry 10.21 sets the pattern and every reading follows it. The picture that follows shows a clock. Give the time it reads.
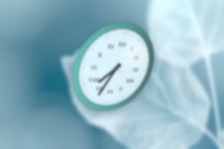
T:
7.34
